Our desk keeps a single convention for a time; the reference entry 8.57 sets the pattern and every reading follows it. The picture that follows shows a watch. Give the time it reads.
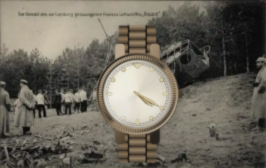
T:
4.20
